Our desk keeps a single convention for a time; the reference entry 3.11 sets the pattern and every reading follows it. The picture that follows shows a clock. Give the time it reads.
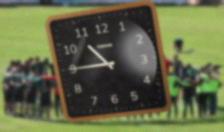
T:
10.45
